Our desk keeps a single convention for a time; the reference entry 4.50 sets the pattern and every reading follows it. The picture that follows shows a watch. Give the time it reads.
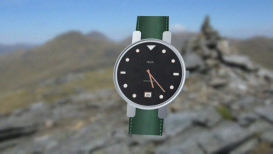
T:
5.23
